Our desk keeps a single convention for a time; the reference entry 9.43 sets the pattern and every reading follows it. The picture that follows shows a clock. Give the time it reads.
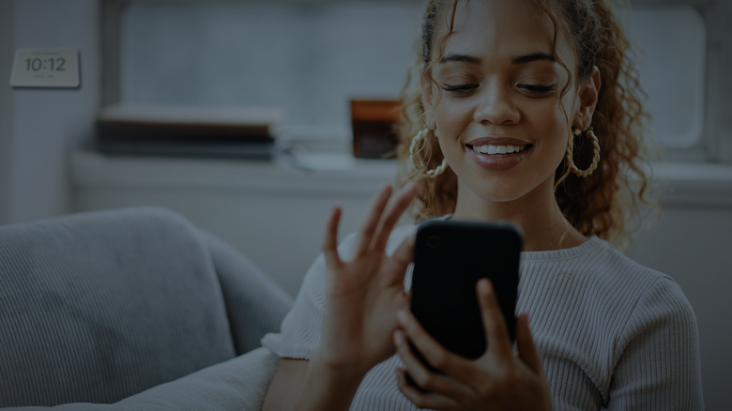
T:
10.12
